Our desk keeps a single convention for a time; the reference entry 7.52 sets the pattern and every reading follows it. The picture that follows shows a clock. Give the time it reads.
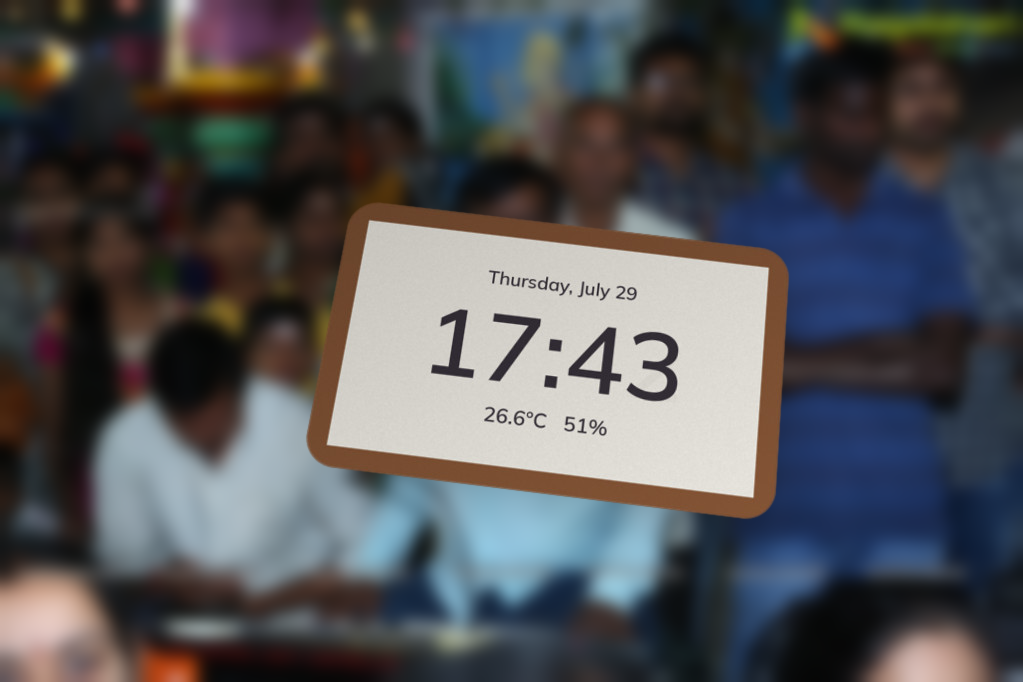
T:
17.43
